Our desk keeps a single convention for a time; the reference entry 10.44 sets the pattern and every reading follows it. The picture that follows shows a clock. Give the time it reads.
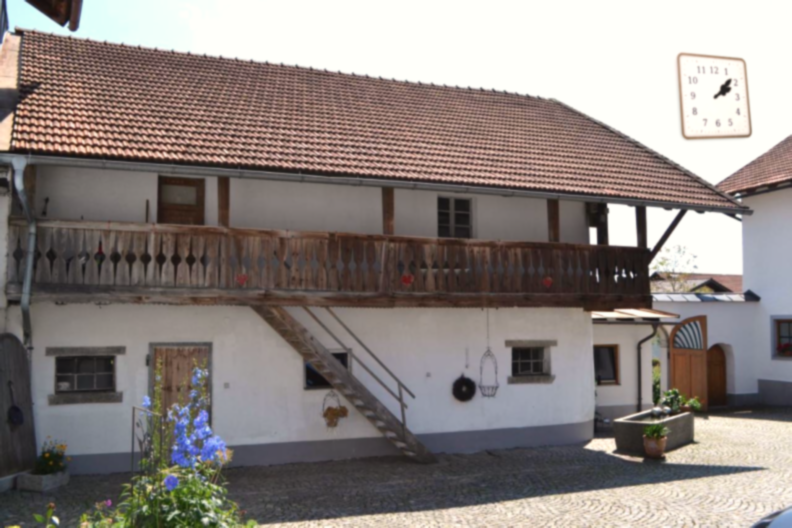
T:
2.08
